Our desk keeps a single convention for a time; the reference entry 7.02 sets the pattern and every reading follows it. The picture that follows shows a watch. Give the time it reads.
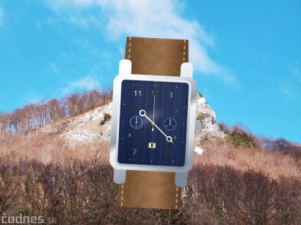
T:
10.22
